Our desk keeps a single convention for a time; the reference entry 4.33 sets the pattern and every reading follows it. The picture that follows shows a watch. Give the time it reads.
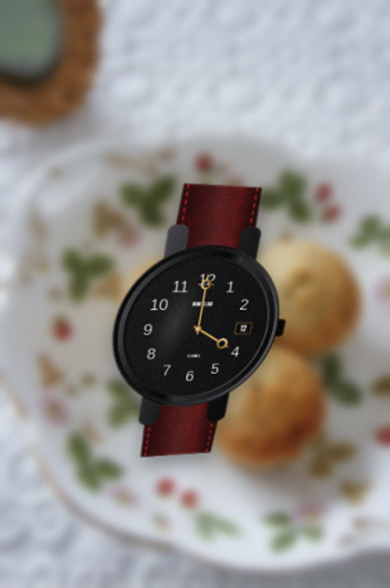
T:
4.00
